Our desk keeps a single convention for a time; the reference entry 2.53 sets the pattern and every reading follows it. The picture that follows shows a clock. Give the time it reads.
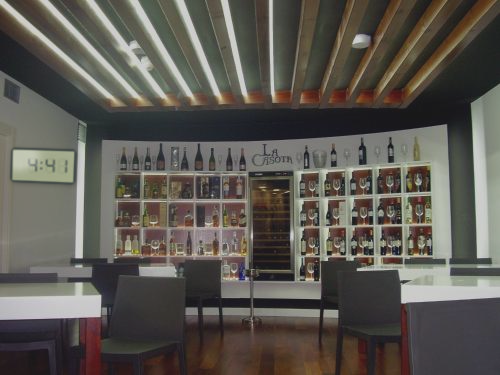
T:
4.41
